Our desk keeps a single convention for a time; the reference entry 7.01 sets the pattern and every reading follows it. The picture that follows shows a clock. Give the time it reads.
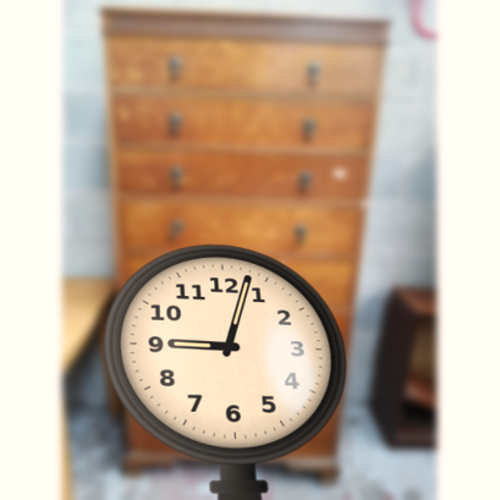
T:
9.03
